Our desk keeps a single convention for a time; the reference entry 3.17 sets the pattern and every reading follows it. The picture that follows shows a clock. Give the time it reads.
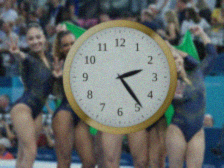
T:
2.24
